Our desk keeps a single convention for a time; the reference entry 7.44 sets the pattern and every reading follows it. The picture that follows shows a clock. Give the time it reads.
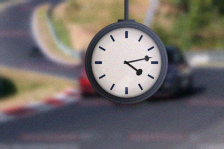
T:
4.13
